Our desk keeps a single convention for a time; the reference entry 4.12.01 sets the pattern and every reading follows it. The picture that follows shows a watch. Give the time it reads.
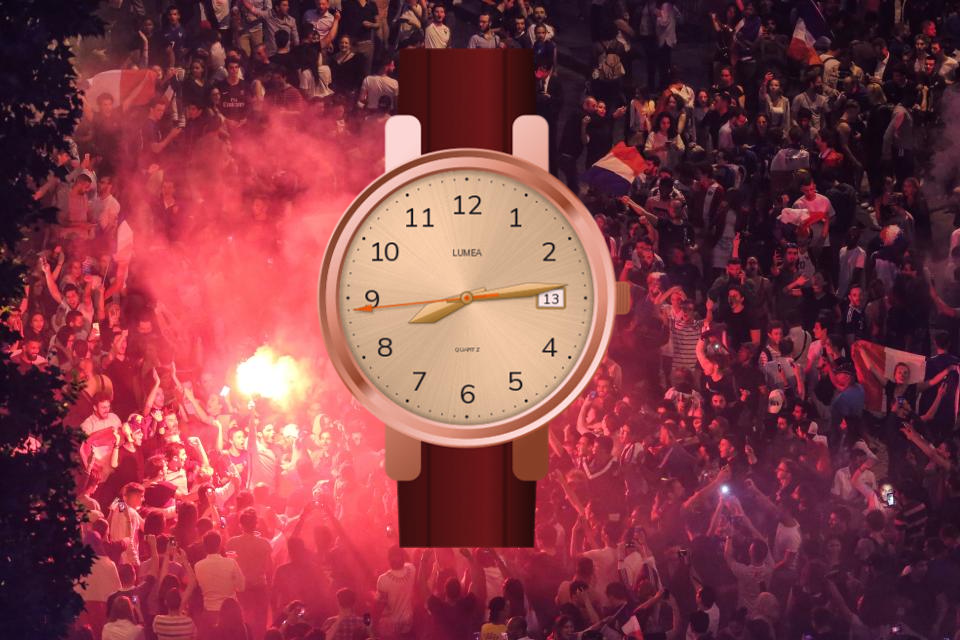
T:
8.13.44
